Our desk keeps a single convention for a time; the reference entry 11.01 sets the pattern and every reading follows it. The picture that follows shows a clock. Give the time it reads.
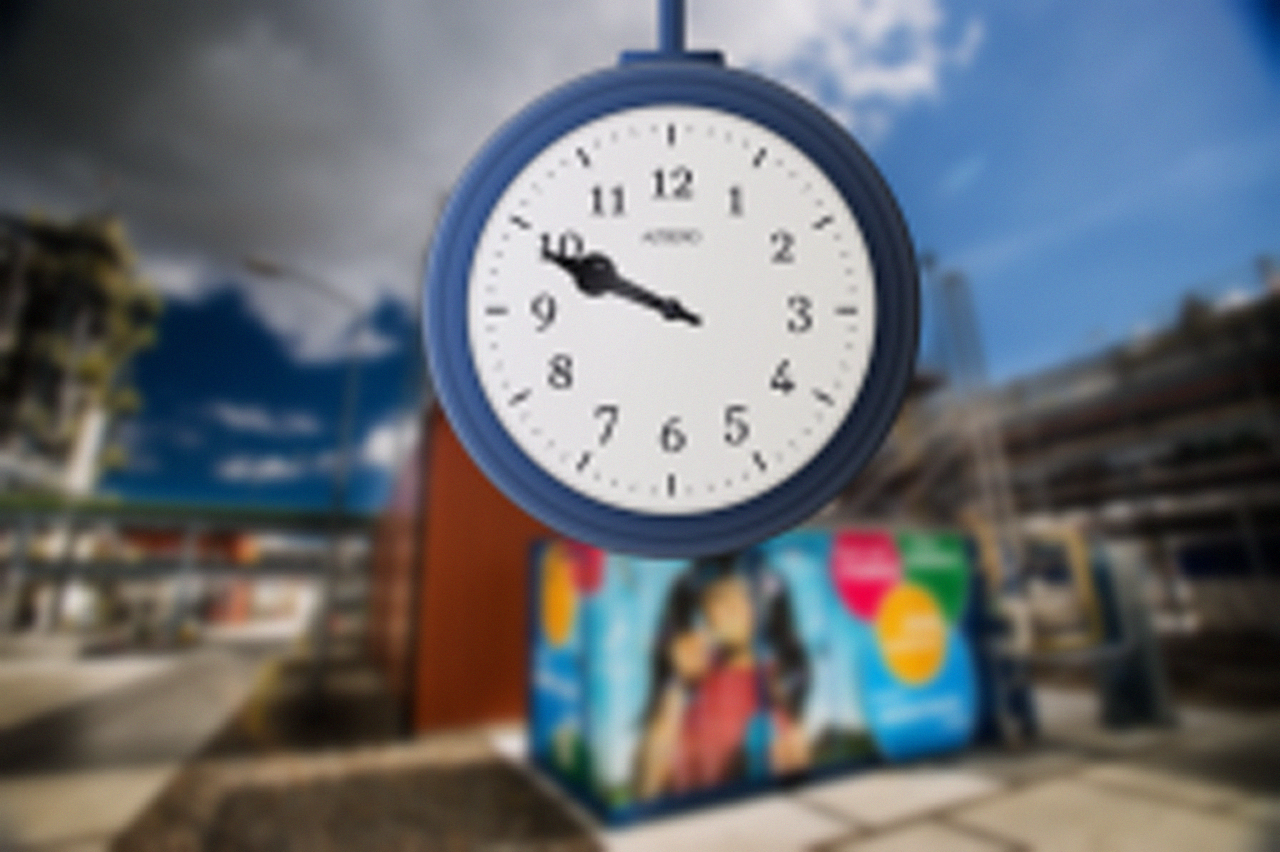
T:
9.49
